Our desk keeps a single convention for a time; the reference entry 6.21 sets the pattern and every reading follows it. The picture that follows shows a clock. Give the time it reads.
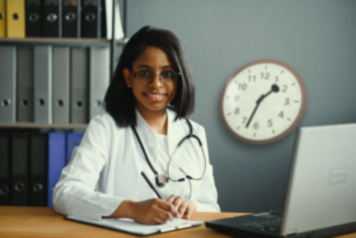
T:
1.33
